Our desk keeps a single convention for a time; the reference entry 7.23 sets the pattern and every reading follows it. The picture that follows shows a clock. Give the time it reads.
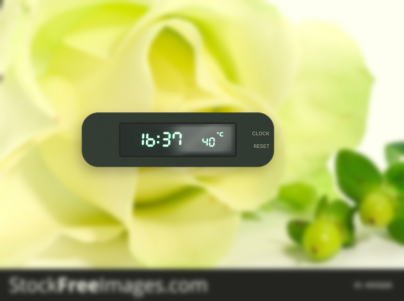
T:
16.37
